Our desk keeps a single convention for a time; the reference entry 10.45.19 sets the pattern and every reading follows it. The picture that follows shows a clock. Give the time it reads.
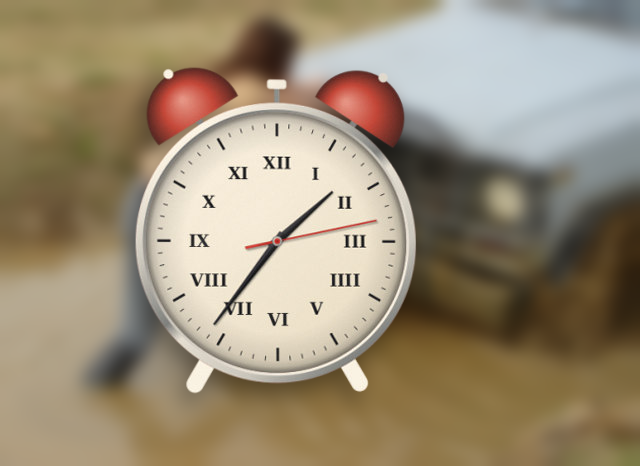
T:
1.36.13
